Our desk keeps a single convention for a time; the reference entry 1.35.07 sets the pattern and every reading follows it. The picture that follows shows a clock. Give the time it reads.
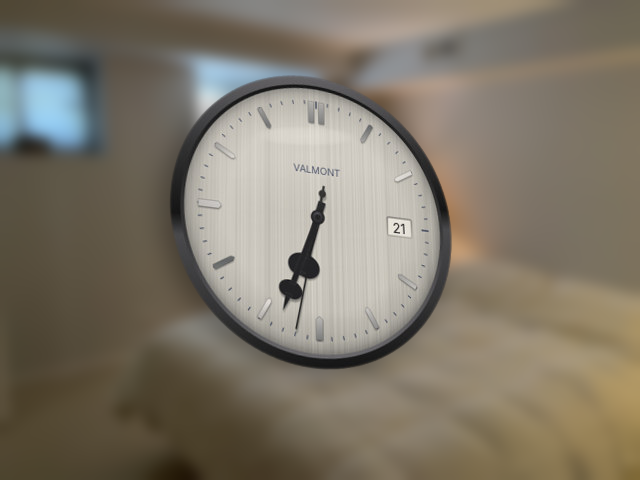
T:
6.33.32
